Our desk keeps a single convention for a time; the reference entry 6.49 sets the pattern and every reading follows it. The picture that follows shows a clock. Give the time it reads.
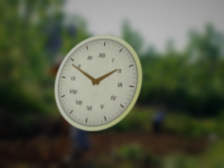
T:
1.49
